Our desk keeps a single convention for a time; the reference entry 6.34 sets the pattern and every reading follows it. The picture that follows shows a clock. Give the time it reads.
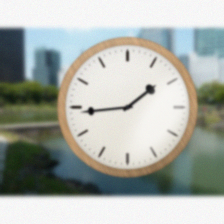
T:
1.44
